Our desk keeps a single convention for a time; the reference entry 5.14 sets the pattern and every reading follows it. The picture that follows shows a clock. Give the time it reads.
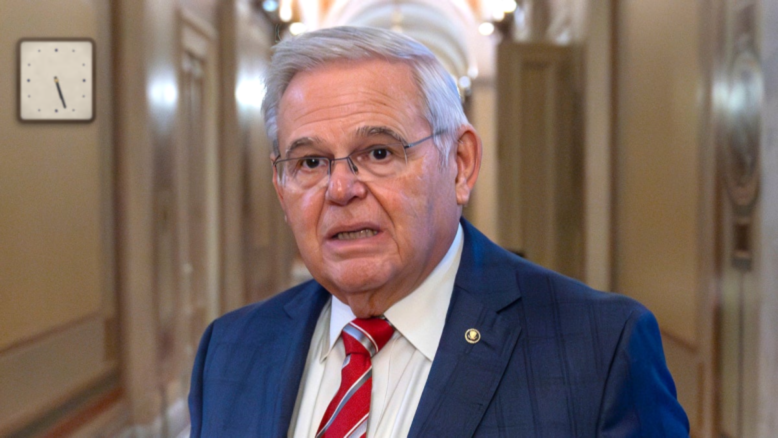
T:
5.27
